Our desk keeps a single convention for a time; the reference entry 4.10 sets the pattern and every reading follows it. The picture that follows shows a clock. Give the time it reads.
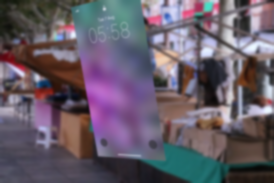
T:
5.58
